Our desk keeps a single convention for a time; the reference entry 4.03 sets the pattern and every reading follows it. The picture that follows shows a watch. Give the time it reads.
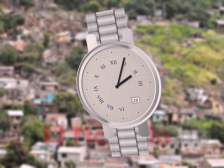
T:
2.04
